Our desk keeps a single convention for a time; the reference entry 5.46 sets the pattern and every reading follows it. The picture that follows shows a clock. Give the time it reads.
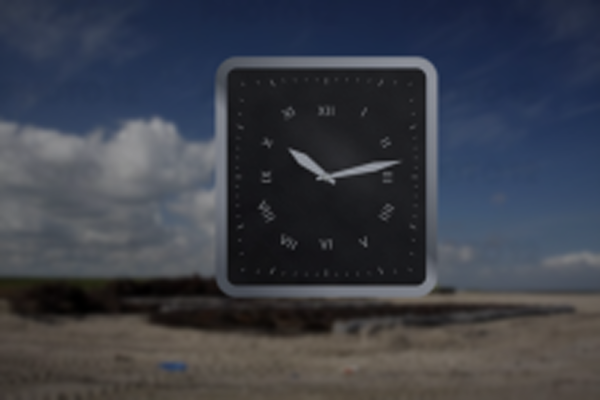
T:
10.13
